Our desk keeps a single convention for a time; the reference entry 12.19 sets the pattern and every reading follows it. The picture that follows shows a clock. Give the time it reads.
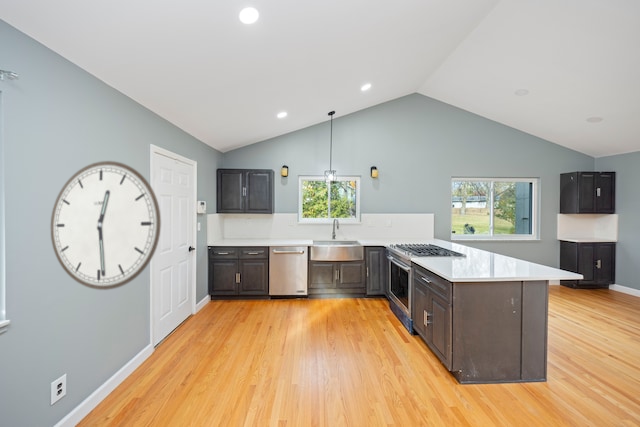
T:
12.29
